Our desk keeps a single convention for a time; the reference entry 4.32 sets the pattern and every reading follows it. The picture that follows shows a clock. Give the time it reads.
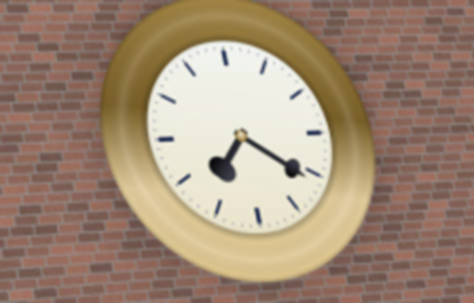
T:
7.21
